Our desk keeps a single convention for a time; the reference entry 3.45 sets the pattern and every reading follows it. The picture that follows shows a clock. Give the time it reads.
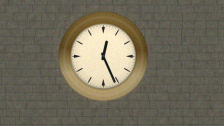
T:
12.26
